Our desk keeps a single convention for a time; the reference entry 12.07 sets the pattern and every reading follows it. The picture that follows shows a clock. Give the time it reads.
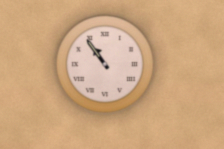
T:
10.54
